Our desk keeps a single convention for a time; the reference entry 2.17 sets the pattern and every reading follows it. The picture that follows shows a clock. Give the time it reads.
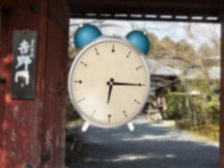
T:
6.15
